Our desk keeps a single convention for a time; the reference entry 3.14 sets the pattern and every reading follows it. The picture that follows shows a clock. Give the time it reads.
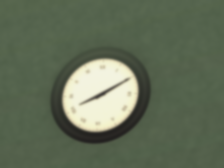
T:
8.10
